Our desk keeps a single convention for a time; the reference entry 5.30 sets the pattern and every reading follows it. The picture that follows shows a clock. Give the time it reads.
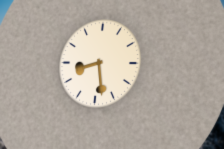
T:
8.28
